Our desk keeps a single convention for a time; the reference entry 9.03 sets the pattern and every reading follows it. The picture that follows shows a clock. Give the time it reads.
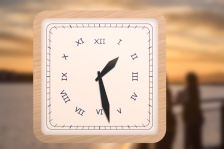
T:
1.28
